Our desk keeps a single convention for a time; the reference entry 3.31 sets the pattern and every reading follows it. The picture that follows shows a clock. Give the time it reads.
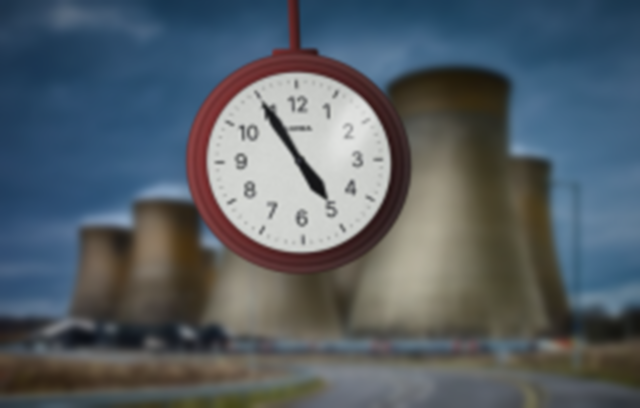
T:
4.55
